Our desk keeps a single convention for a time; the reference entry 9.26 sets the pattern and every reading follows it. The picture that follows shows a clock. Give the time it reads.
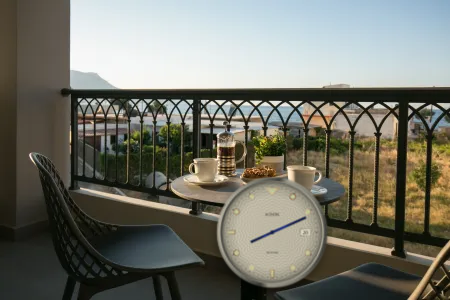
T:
8.11
